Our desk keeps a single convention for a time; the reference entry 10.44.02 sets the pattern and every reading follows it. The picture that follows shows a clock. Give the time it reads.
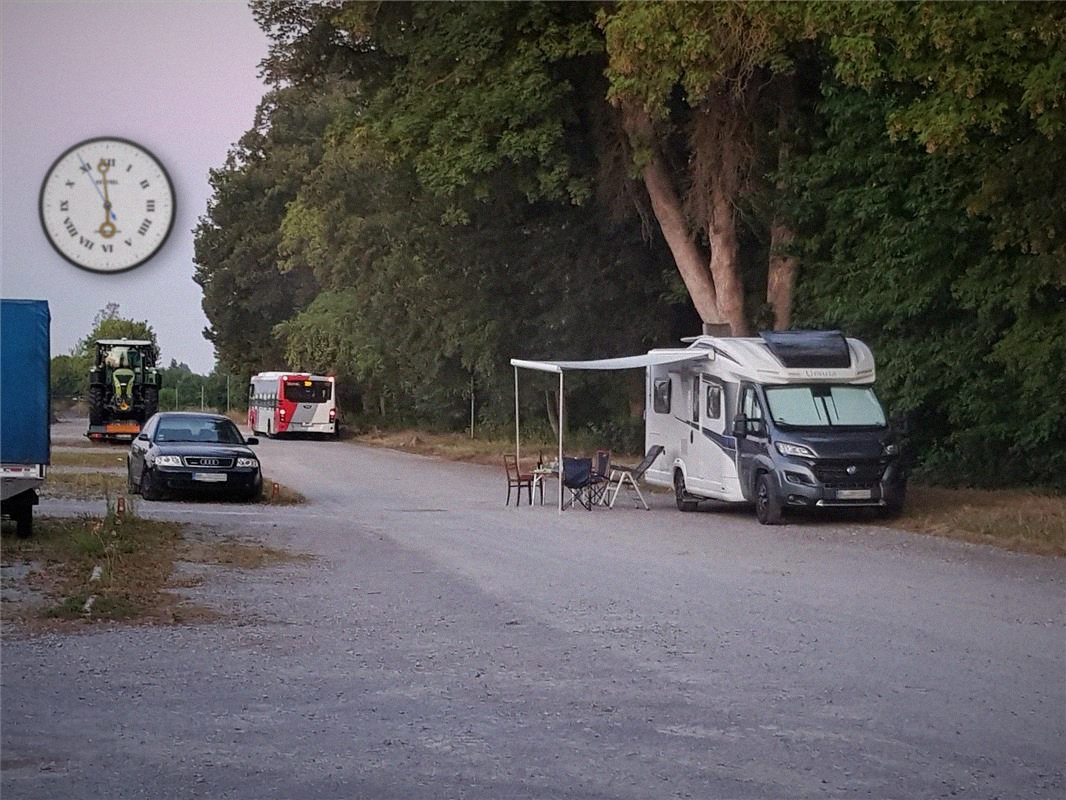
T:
5.58.55
